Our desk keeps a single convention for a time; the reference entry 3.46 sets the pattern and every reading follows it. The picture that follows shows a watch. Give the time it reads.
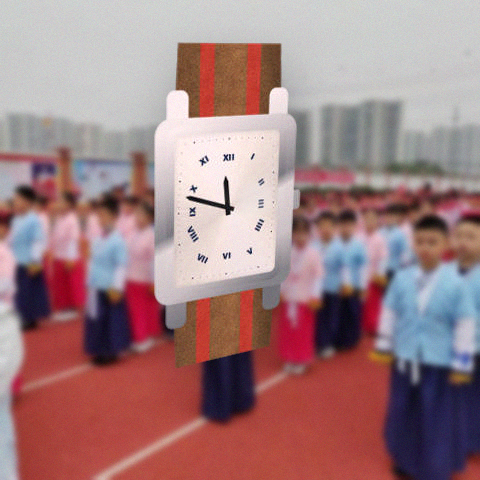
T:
11.48
